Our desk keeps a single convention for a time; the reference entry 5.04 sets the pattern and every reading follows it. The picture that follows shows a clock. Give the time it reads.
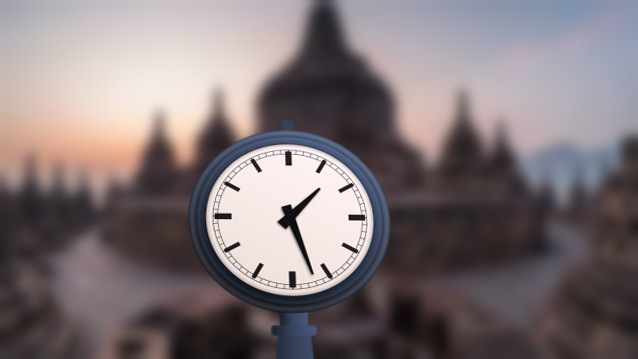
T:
1.27
